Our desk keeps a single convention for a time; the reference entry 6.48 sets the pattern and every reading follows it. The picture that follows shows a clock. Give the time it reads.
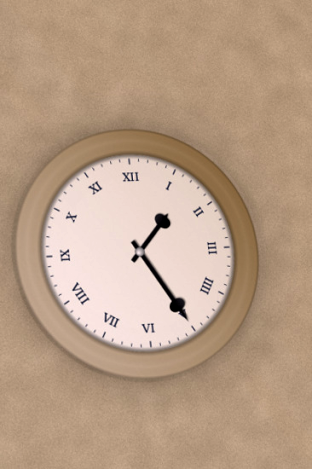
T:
1.25
